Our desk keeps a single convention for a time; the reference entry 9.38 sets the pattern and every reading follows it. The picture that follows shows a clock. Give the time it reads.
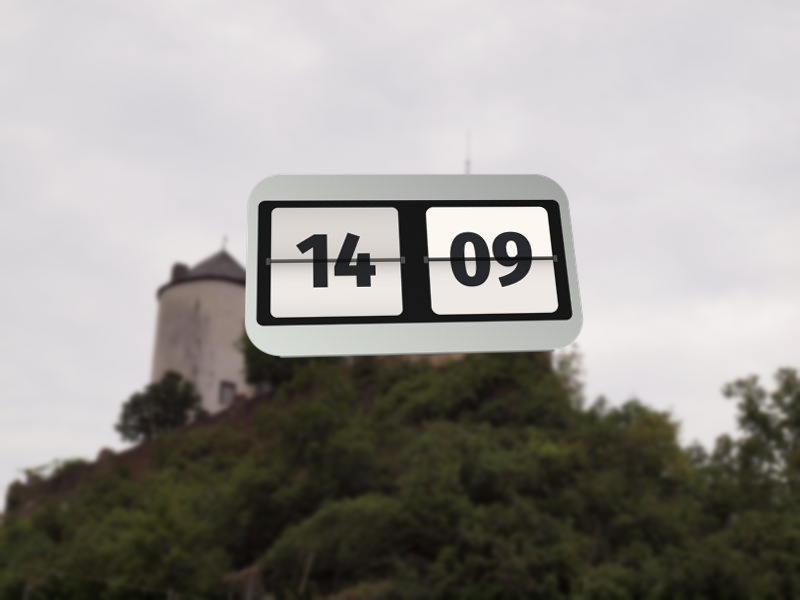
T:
14.09
